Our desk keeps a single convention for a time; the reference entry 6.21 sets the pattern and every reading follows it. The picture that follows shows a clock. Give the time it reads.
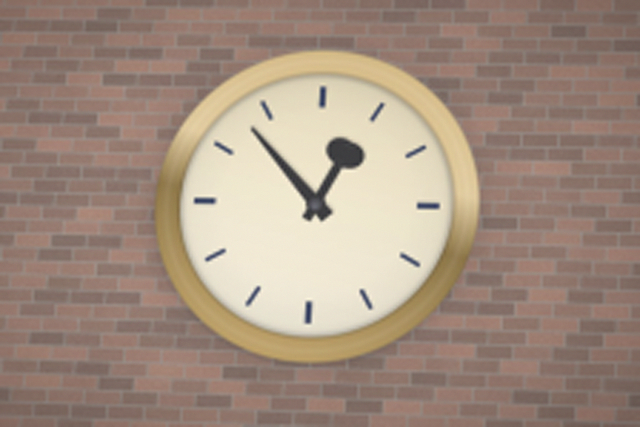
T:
12.53
